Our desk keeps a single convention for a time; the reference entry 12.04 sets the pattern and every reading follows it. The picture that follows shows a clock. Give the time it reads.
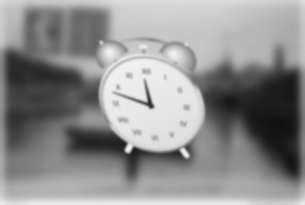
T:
11.48
